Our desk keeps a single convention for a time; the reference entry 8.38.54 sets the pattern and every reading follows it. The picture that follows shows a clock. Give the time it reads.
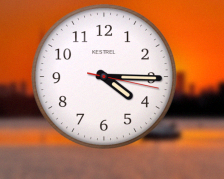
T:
4.15.17
